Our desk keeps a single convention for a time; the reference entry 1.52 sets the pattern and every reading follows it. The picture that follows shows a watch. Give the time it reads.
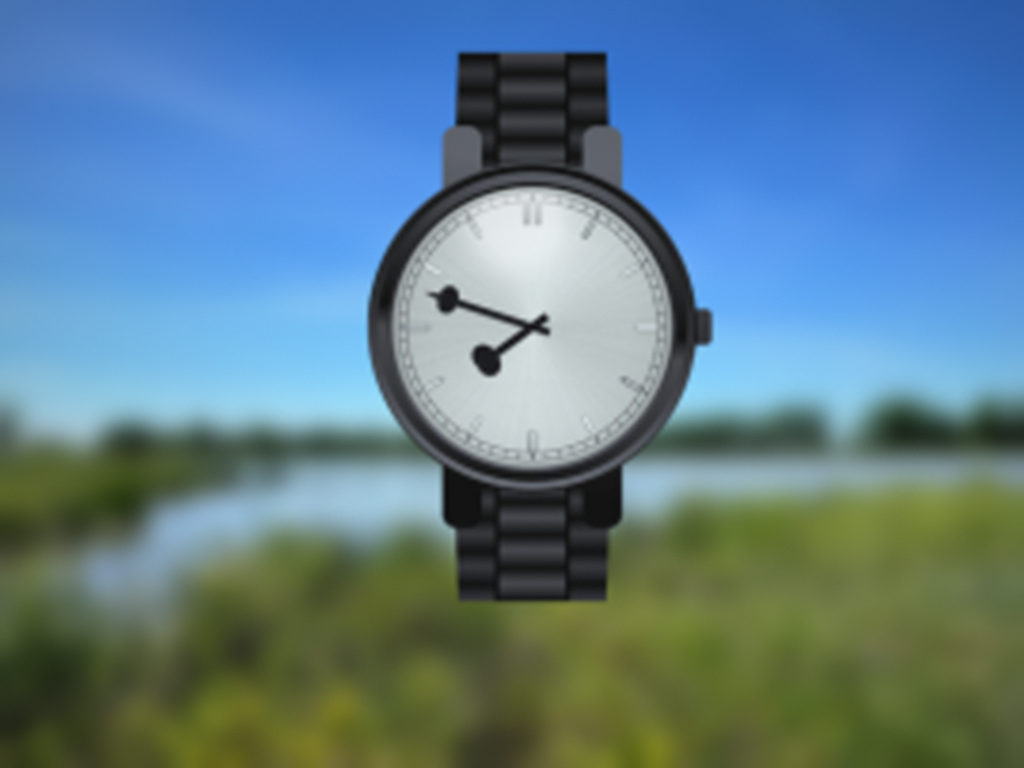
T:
7.48
